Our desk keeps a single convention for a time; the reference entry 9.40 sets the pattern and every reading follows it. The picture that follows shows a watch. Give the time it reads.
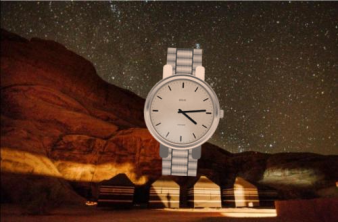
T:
4.14
